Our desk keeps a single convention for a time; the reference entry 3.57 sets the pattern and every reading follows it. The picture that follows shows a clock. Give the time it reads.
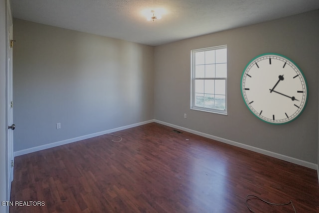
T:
1.18
